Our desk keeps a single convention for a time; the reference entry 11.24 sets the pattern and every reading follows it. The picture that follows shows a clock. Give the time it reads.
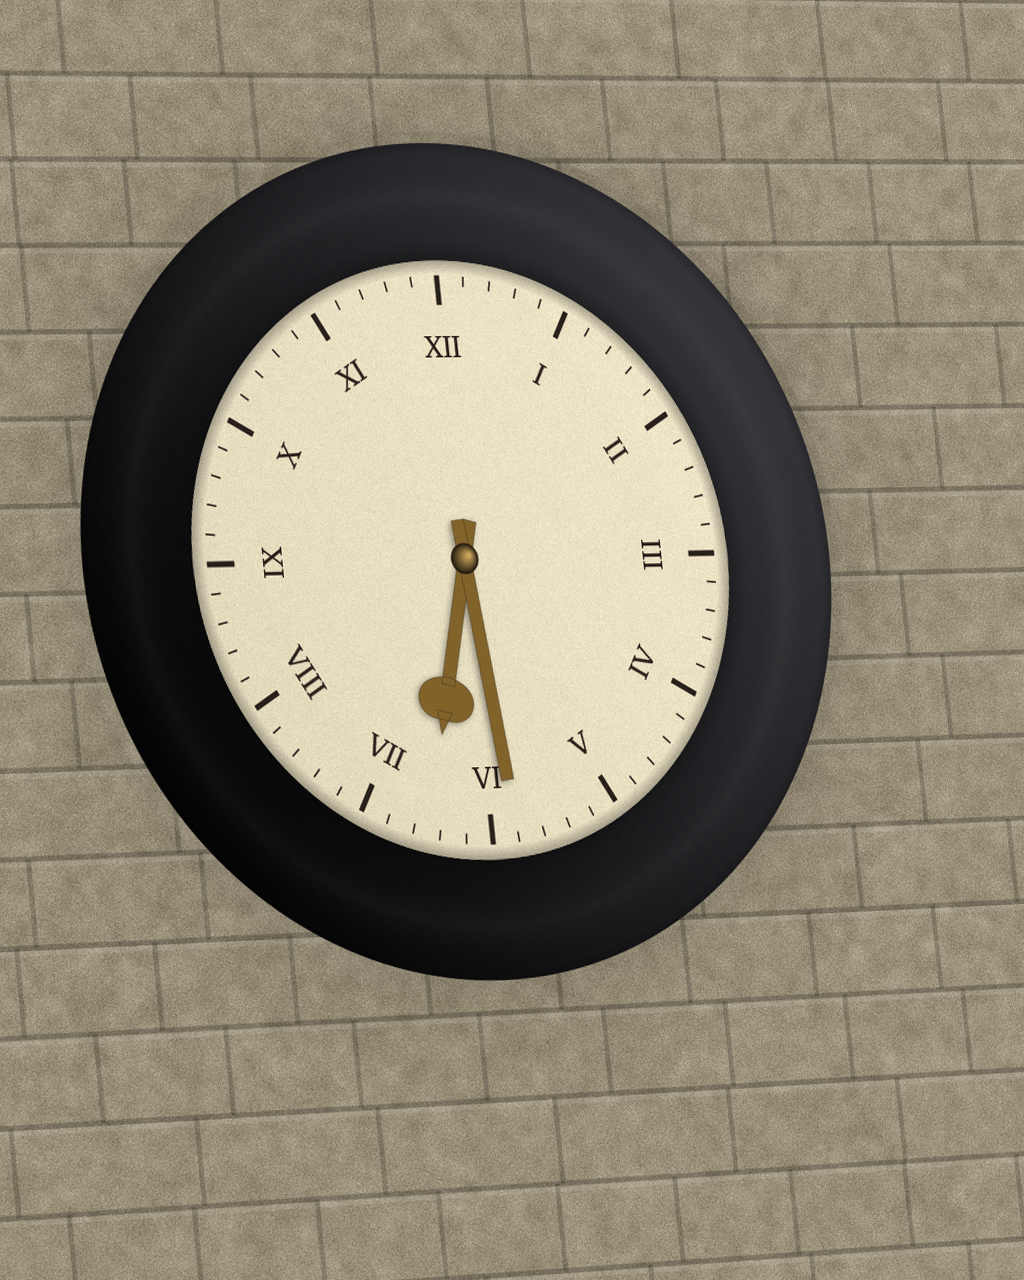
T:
6.29
